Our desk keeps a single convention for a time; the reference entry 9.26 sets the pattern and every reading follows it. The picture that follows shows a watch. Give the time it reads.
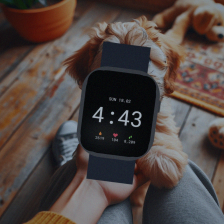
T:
4.43
